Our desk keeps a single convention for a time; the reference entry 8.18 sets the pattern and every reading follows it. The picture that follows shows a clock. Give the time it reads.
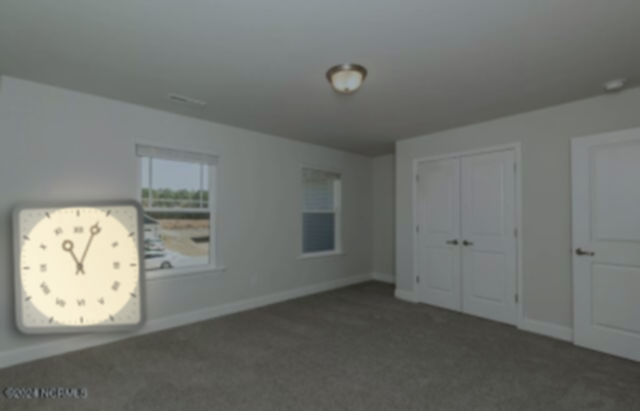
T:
11.04
